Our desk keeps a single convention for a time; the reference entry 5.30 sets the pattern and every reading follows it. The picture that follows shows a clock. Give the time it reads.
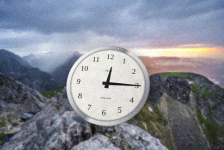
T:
12.15
